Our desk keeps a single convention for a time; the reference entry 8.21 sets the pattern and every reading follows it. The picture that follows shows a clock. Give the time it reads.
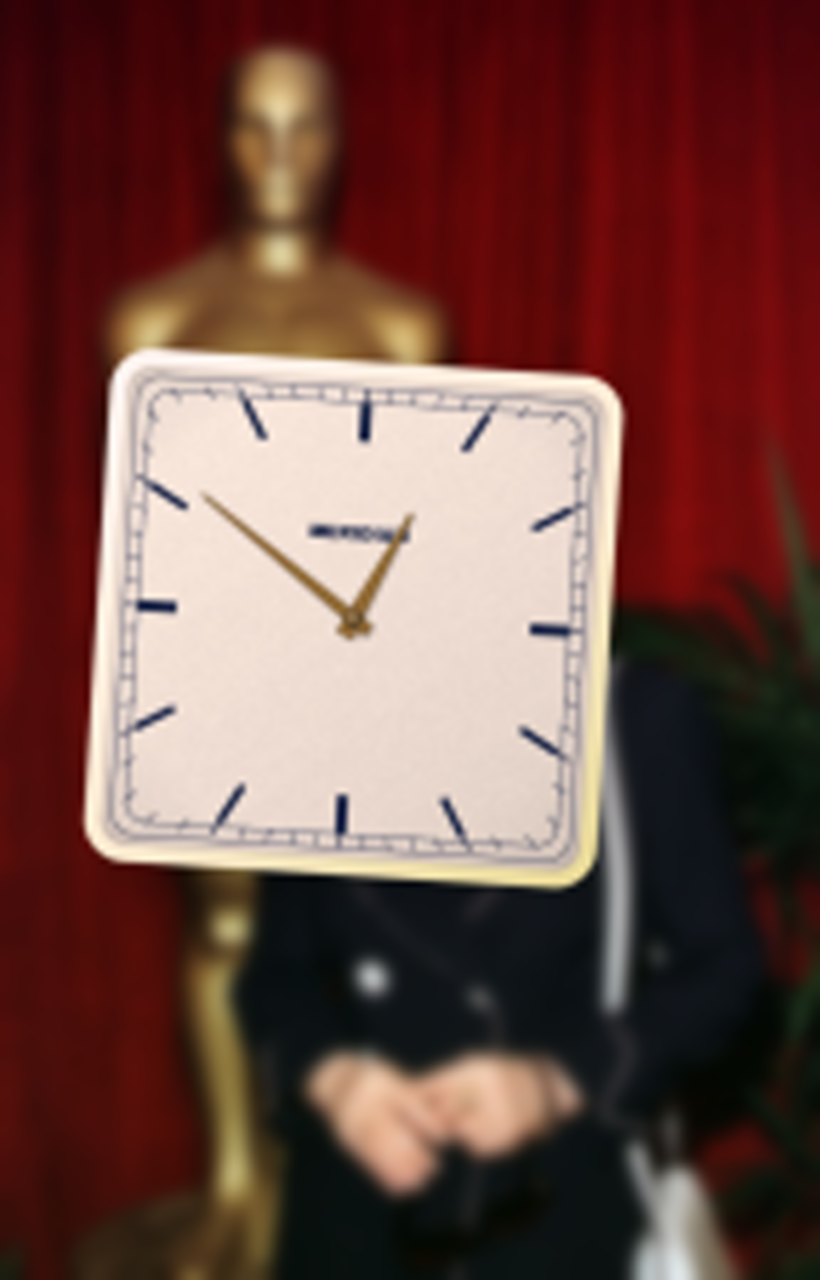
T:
12.51
